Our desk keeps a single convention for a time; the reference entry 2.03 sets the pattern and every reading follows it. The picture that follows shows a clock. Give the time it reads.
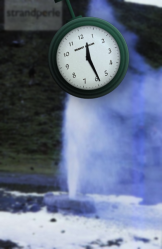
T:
12.29
